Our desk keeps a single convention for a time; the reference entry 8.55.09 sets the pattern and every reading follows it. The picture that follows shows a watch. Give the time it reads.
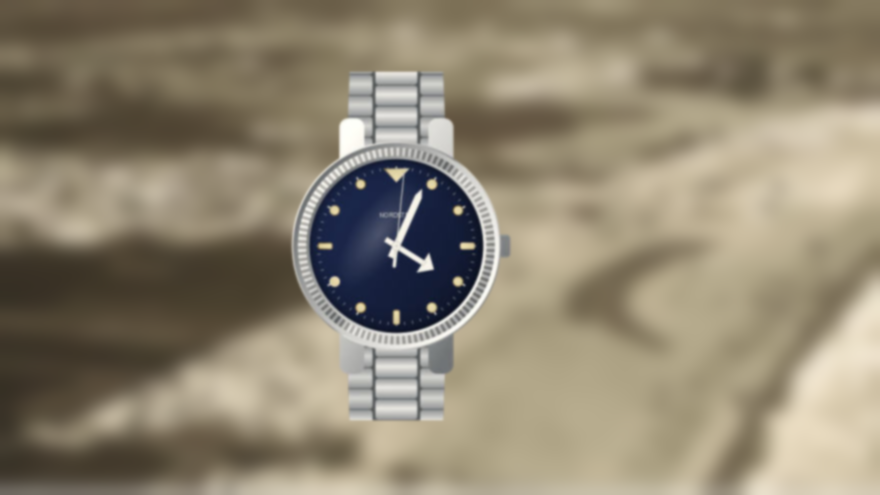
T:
4.04.01
